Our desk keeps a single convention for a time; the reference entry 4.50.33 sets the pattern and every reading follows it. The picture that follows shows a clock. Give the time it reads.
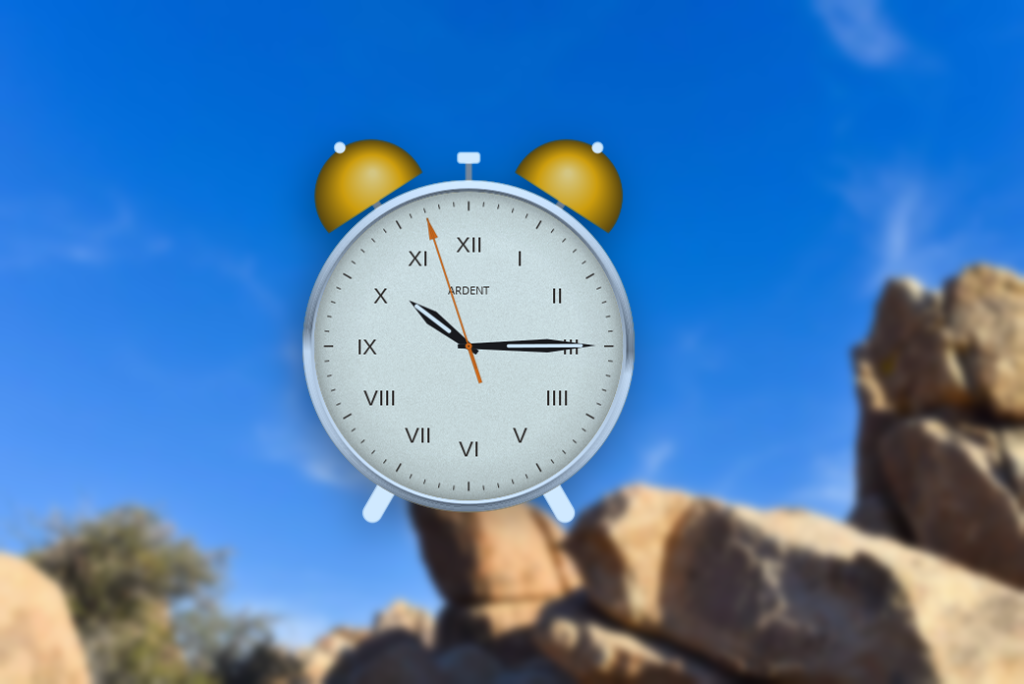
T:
10.14.57
